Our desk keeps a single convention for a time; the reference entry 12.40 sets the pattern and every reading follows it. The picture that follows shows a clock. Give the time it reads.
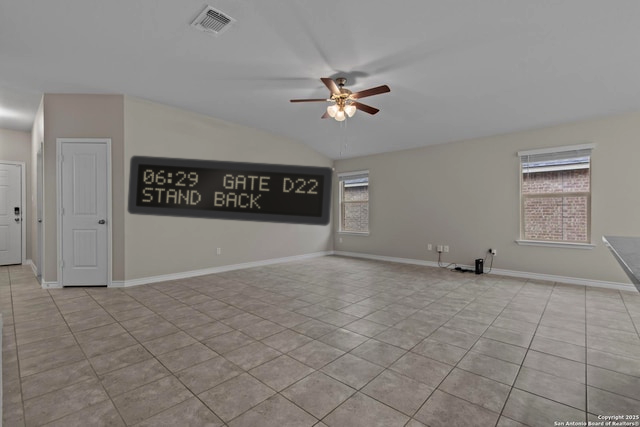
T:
6.29
